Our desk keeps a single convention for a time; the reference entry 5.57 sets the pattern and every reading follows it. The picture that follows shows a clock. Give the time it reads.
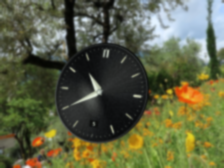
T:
10.40
